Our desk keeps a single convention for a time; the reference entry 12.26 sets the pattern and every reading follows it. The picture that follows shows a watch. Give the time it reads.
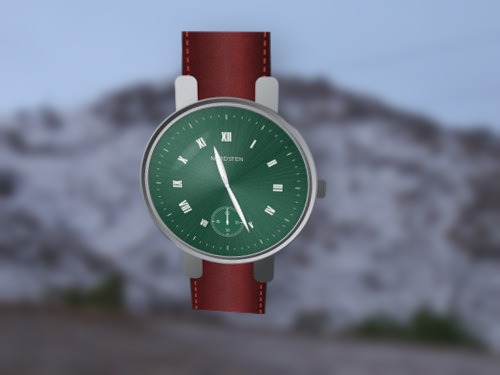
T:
11.26
